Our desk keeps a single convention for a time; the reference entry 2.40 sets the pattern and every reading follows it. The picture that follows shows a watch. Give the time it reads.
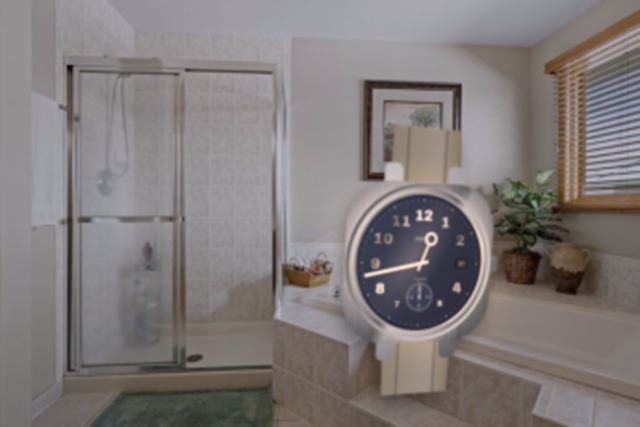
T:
12.43
